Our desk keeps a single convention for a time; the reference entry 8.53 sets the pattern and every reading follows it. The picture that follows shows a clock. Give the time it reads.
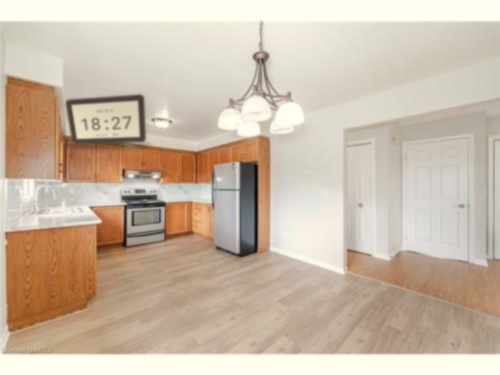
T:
18.27
